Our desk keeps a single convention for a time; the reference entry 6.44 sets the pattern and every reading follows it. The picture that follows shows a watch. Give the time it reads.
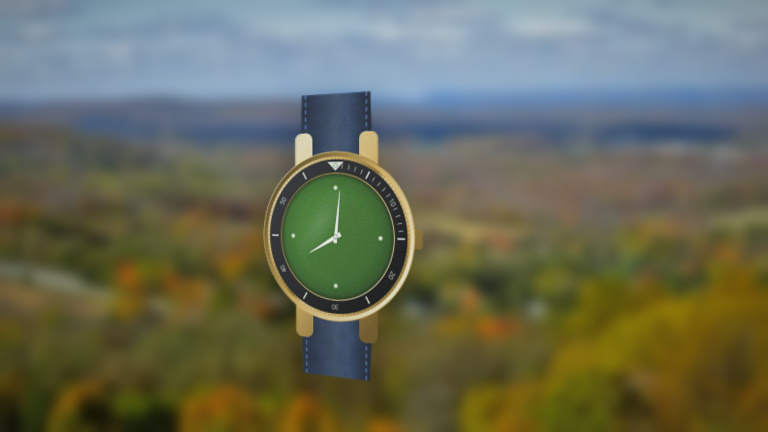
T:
8.01
